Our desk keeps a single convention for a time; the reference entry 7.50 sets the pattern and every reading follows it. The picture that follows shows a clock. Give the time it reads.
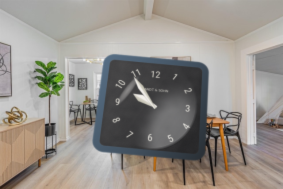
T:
9.54
